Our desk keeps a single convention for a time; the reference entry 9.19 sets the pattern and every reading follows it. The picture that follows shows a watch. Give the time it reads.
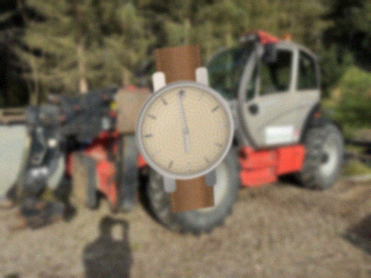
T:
5.59
